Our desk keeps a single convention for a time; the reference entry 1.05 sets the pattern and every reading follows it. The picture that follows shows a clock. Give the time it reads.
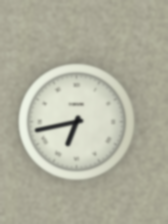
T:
6.43
